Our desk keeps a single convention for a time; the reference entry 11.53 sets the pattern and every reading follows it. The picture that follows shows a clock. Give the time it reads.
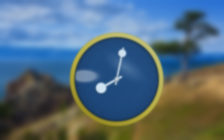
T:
8.02
